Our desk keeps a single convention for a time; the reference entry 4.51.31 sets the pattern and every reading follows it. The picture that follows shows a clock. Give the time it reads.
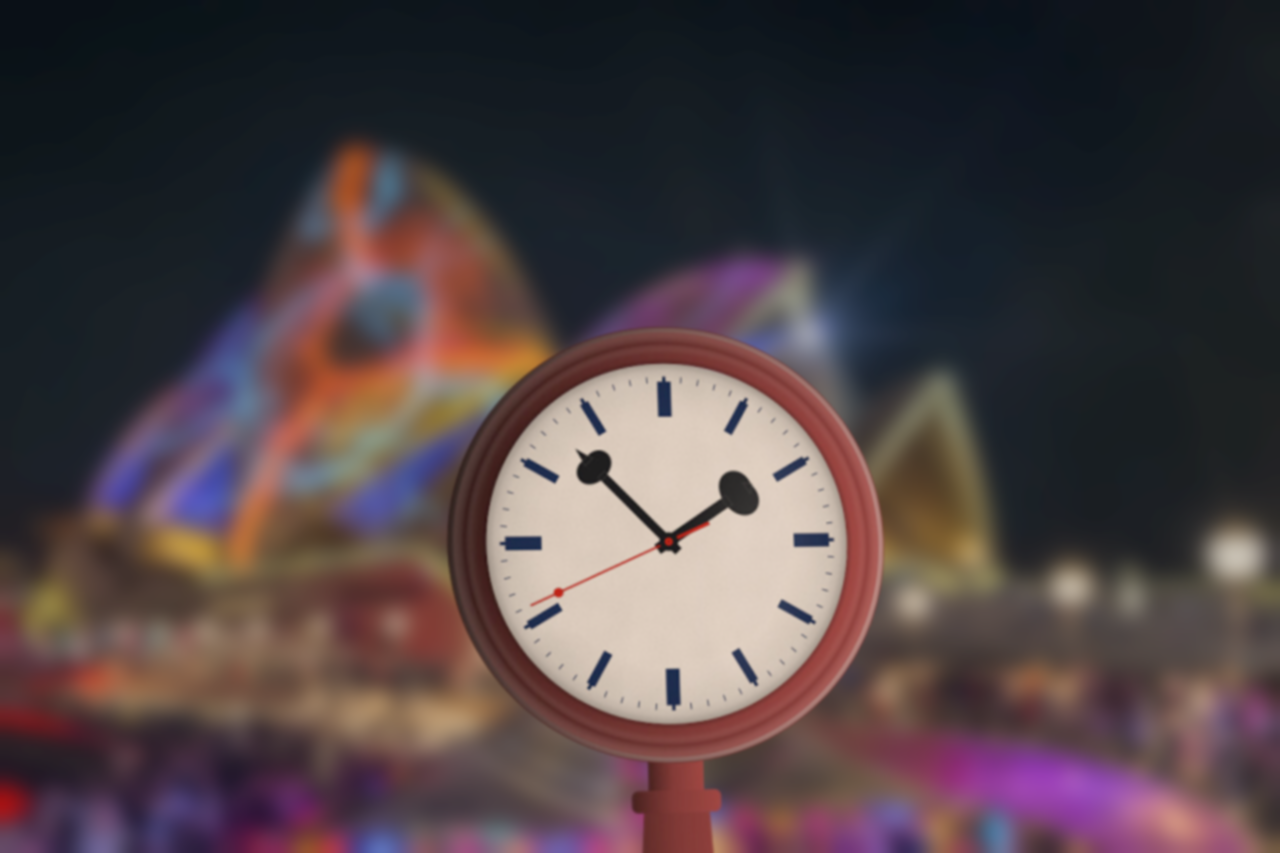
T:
1.52.41
